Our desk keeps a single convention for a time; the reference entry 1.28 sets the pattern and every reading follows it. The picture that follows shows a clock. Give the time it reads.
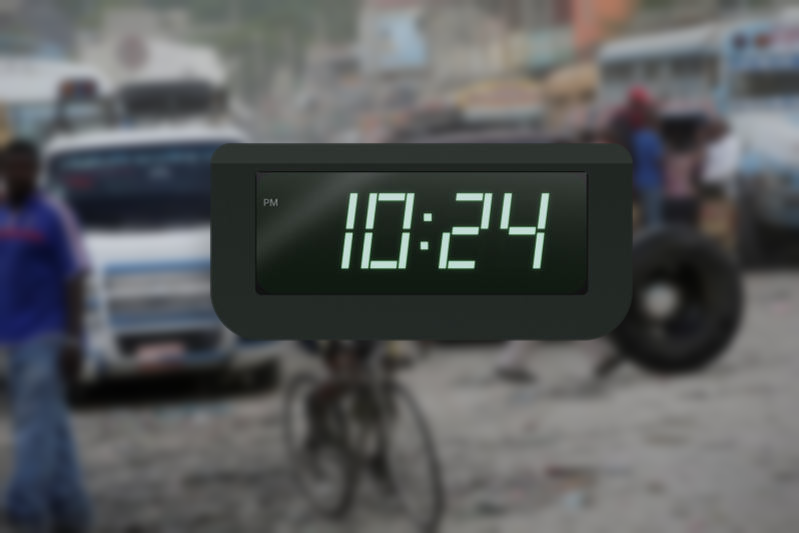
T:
10.24
